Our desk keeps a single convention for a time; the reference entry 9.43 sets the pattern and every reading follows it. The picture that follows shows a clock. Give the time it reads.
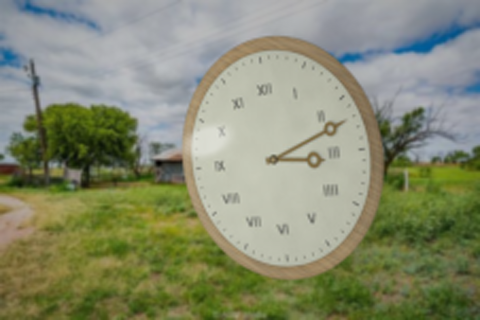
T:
3.12
